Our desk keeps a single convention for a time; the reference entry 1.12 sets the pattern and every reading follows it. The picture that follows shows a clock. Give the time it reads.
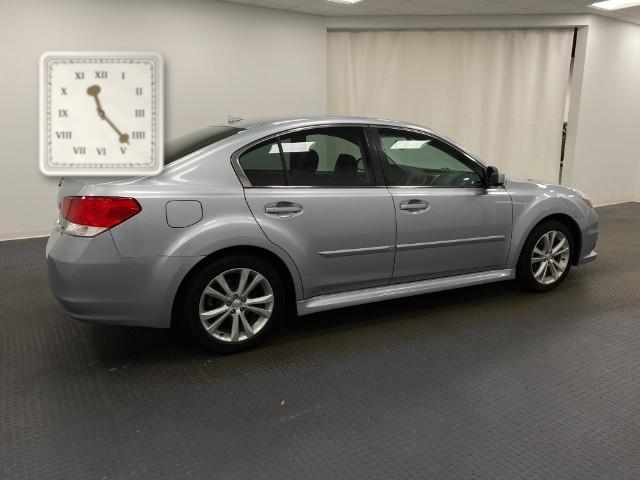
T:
11.23
